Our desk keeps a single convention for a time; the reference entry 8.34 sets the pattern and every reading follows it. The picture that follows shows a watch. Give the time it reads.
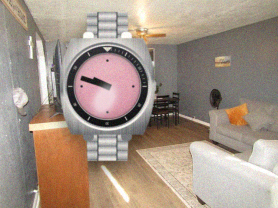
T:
9.48
